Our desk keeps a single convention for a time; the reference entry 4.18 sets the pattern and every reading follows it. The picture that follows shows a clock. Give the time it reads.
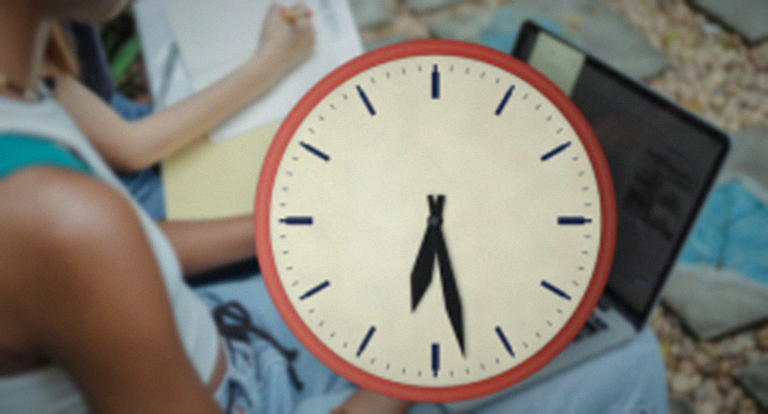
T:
6.28
